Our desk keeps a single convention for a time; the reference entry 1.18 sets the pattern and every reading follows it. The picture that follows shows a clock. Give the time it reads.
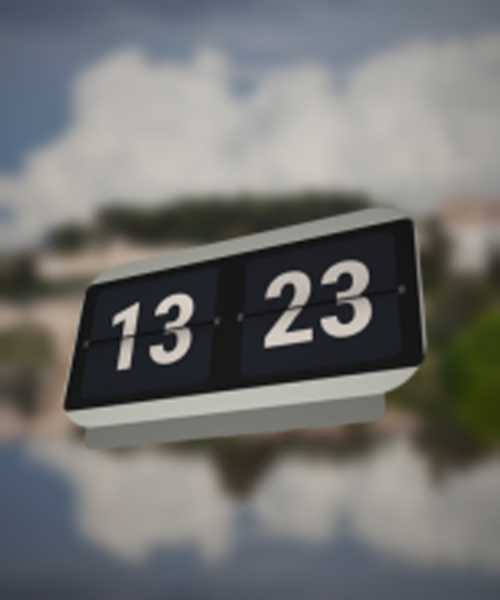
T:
13.23
